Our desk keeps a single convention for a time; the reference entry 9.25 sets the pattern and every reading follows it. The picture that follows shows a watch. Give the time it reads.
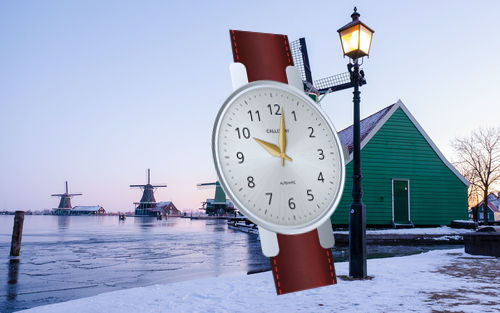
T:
10.02
